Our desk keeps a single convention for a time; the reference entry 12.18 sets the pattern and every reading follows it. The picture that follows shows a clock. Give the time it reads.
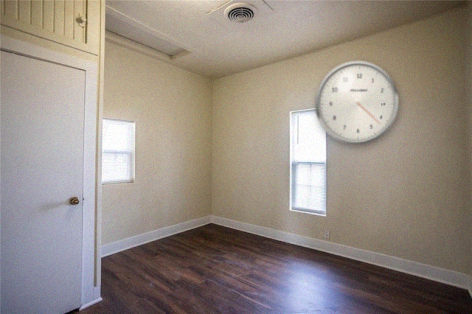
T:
4.22
